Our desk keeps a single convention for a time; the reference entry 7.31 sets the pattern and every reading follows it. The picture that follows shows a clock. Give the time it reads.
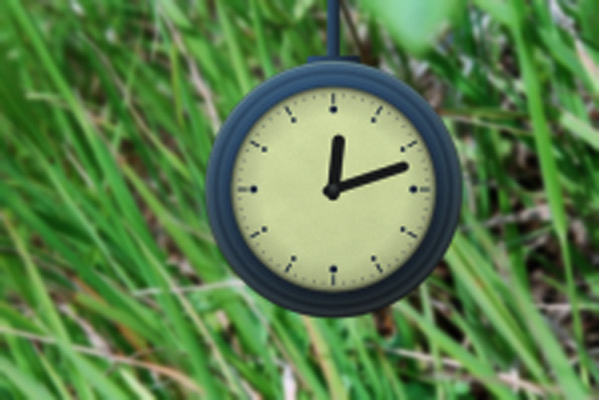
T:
12.12
